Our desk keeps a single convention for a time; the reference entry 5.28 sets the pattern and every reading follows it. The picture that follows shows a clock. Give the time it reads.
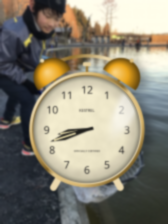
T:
8.42
